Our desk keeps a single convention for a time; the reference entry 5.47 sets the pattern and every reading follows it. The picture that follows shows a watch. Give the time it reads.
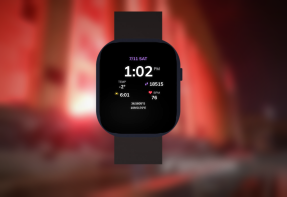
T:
1.02
